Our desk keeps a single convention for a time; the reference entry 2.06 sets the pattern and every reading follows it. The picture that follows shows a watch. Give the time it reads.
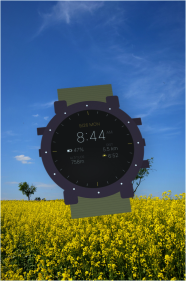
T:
8.44
